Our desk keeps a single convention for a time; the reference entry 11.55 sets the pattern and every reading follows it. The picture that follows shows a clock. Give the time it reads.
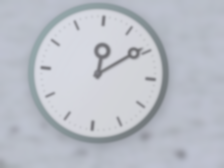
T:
12.09
